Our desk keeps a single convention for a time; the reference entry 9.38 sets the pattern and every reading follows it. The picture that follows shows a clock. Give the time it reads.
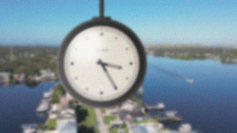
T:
3.25
